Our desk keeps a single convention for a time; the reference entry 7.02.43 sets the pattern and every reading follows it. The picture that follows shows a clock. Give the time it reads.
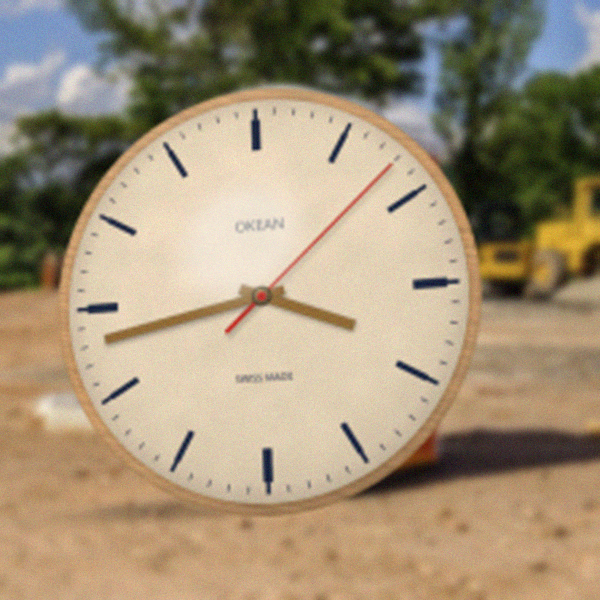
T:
3.43.08
